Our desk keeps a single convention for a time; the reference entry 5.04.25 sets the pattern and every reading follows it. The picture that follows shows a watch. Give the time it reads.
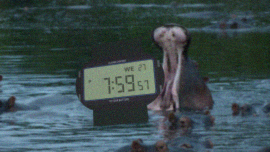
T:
7.59.57
